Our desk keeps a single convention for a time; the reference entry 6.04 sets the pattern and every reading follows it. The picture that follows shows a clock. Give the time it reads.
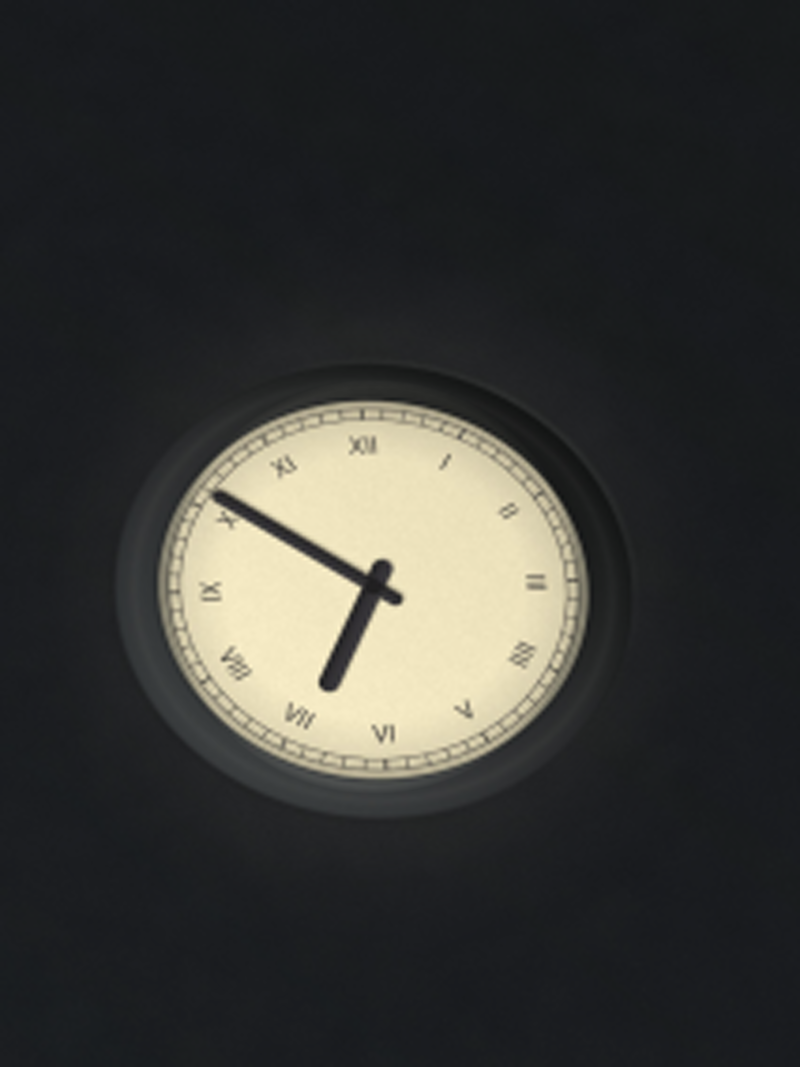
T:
6.51
